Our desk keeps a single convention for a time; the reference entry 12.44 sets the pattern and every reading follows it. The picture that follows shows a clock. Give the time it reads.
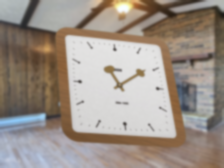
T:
11.09
